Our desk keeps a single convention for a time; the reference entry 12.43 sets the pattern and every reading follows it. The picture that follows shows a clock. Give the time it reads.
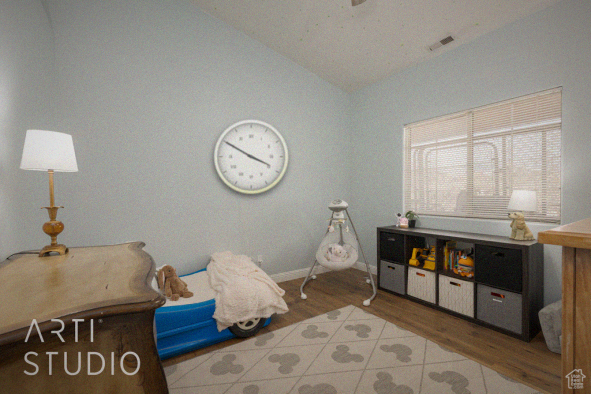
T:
3.50
